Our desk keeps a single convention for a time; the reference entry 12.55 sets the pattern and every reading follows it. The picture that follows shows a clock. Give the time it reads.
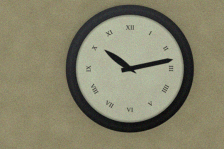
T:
10.13
